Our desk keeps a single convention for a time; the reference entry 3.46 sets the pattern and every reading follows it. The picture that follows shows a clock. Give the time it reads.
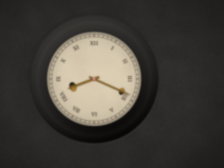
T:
8.19
